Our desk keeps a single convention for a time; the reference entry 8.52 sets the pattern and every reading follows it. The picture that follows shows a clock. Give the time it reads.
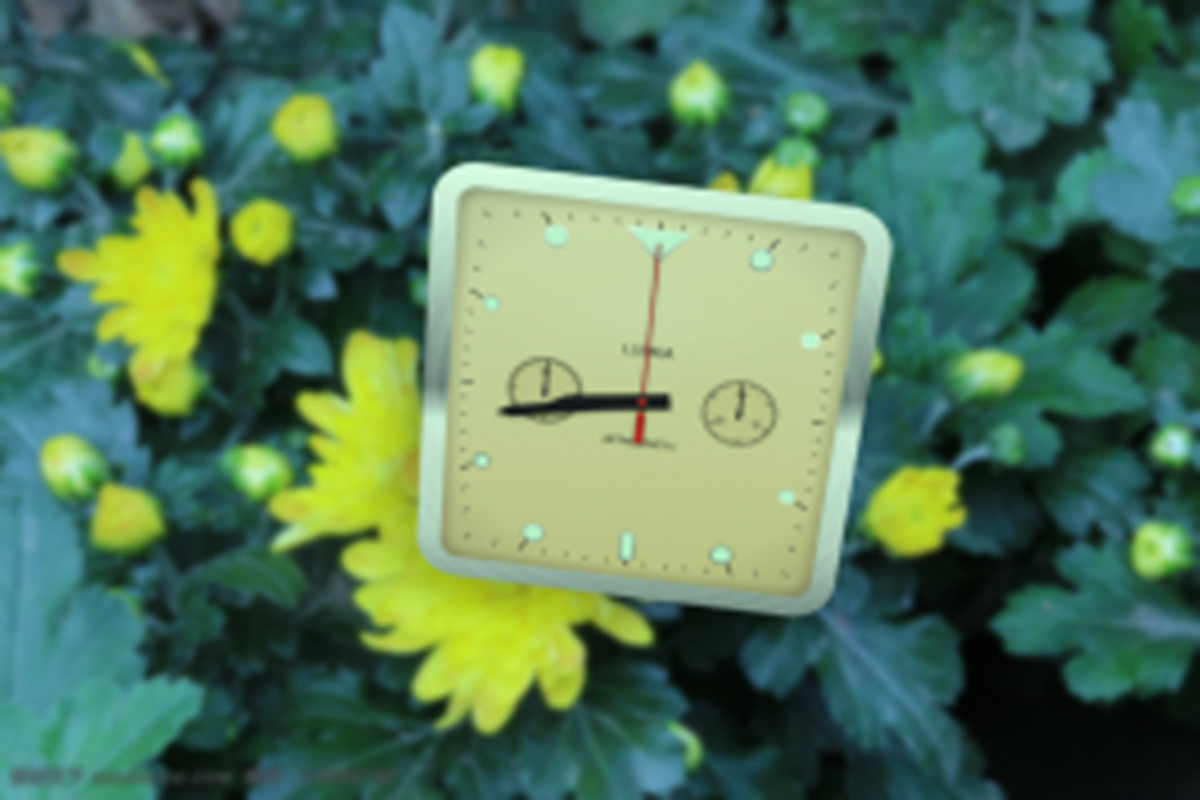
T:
8.43
